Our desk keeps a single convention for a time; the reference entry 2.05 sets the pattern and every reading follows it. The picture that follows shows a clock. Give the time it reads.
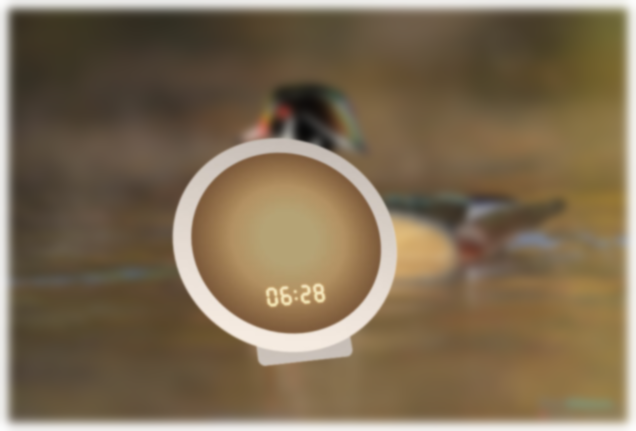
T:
6.28
